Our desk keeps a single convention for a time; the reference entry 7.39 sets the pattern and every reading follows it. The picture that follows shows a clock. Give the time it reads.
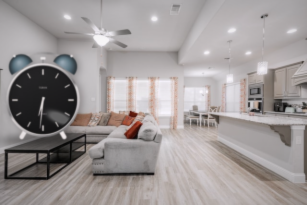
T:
6.31
